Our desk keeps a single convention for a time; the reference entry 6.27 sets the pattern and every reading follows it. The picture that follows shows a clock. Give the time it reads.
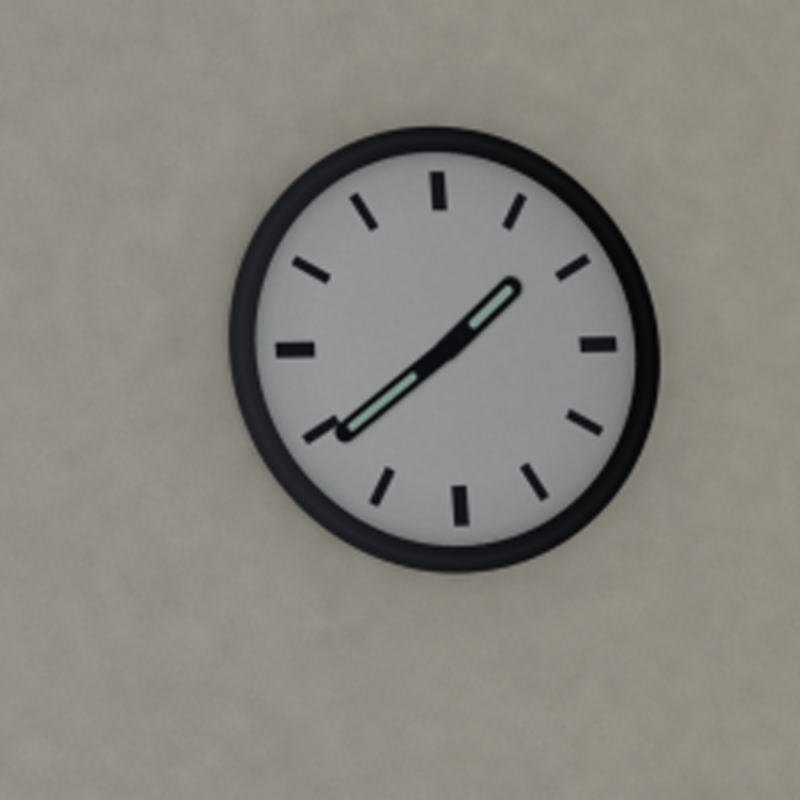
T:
1.39
